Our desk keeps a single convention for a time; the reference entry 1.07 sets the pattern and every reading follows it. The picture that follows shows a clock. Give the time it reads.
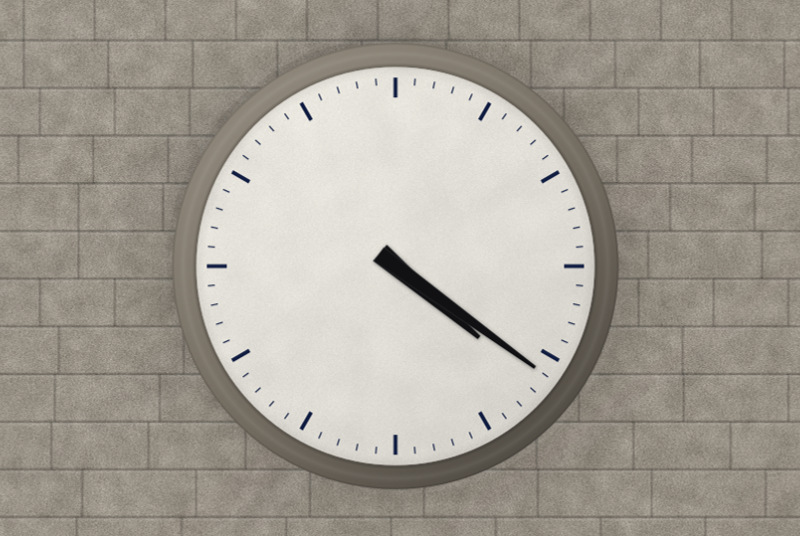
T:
4.21
